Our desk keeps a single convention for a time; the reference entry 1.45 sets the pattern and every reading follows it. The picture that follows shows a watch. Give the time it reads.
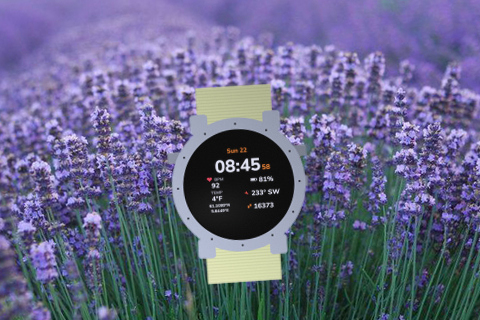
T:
8.45
